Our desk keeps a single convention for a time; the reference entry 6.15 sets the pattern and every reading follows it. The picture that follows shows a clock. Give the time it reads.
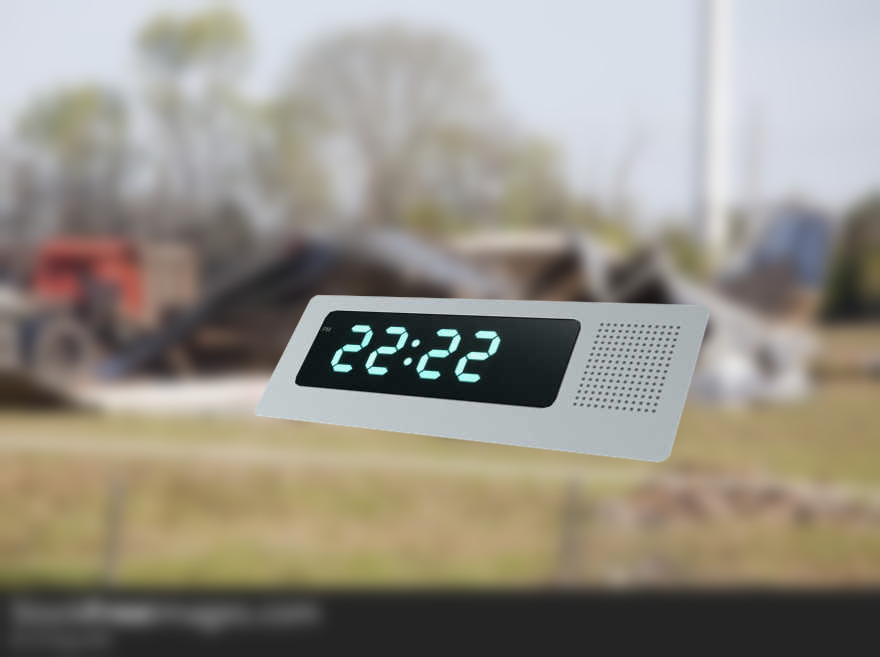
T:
22.22
